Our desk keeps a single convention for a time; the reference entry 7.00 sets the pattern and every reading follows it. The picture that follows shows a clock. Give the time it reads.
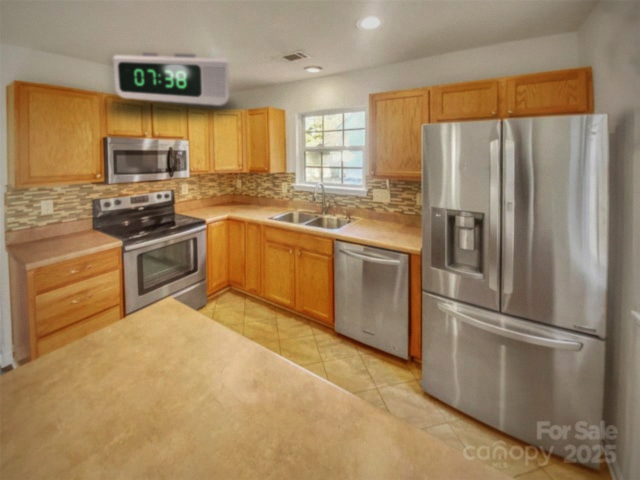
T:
7.38
